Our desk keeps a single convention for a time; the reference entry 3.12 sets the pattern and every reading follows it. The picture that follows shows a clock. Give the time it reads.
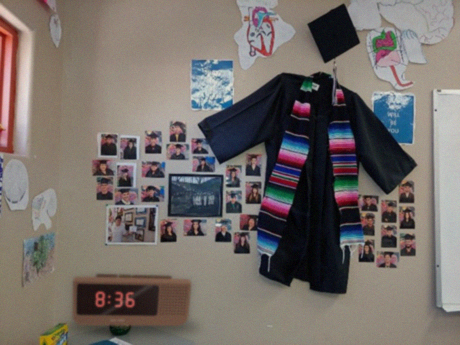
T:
8.36
